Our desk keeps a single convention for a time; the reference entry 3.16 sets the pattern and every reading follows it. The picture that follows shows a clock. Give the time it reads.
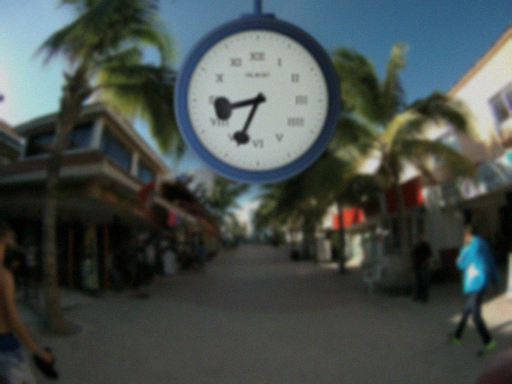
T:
8.34
